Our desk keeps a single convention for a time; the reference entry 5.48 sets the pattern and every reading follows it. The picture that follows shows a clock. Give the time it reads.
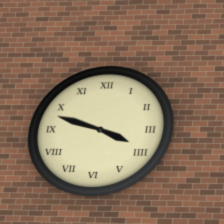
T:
3.48
